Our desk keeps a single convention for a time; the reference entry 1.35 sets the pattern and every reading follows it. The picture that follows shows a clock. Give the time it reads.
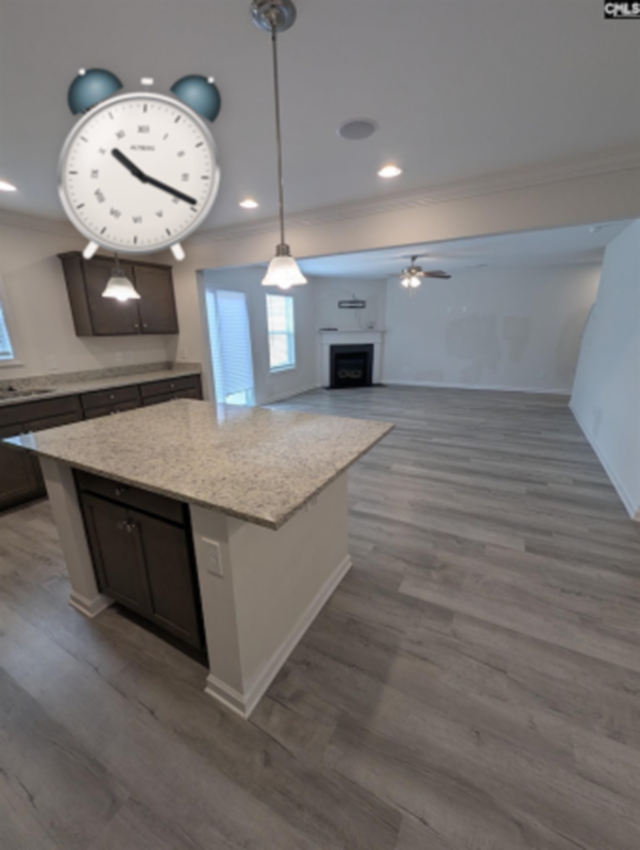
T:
10.19
